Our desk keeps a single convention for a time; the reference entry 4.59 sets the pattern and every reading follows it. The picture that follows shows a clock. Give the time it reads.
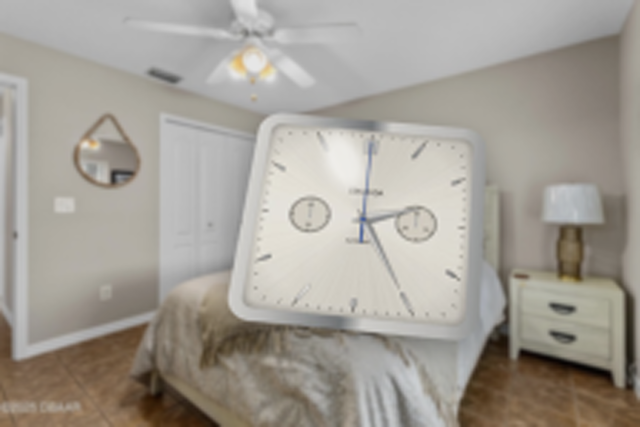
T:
2.25
